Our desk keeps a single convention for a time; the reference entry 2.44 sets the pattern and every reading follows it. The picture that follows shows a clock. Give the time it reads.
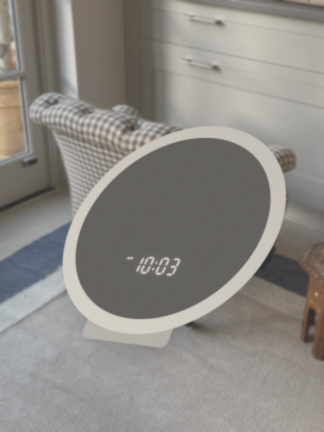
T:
10.03
